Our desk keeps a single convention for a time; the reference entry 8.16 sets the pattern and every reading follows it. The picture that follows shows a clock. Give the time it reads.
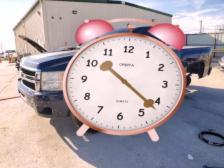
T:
10.22
